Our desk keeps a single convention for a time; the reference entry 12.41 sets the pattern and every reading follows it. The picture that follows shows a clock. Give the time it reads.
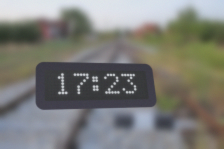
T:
17.23
